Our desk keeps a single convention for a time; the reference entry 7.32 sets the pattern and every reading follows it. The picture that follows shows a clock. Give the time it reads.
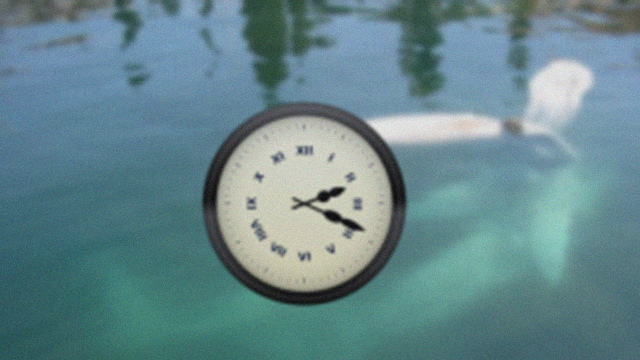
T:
2.19
